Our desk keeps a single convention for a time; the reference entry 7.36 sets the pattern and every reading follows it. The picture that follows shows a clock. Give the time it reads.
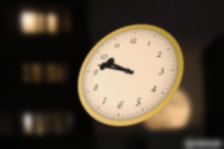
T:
9.47
